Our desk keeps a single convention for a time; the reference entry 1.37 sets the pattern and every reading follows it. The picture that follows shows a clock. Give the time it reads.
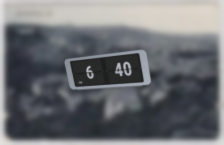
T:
6.40
